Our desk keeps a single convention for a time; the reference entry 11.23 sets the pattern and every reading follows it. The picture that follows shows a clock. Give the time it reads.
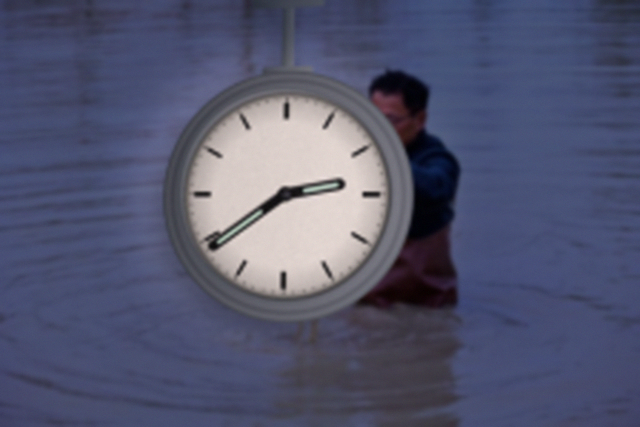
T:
2.39
